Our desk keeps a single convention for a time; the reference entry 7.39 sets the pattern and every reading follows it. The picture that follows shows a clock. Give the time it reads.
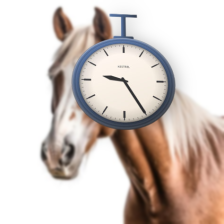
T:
9.25
